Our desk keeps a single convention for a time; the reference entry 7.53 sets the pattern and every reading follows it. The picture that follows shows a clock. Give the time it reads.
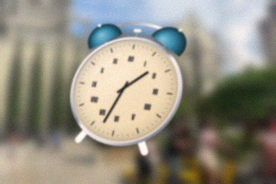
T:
1.33
